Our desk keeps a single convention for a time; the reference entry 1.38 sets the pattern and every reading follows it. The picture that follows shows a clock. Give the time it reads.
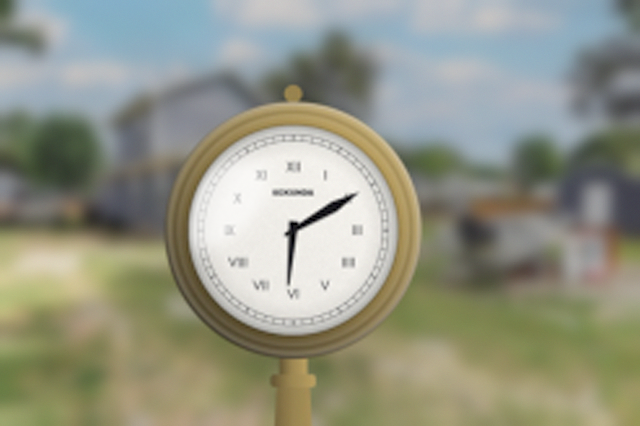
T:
6.10
